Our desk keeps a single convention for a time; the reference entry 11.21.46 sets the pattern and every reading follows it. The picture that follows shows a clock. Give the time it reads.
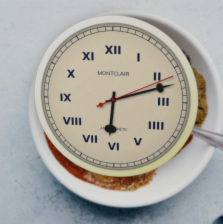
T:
6.12.11
